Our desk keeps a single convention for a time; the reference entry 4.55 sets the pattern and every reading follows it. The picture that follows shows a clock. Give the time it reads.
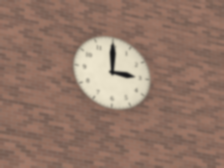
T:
3.00
